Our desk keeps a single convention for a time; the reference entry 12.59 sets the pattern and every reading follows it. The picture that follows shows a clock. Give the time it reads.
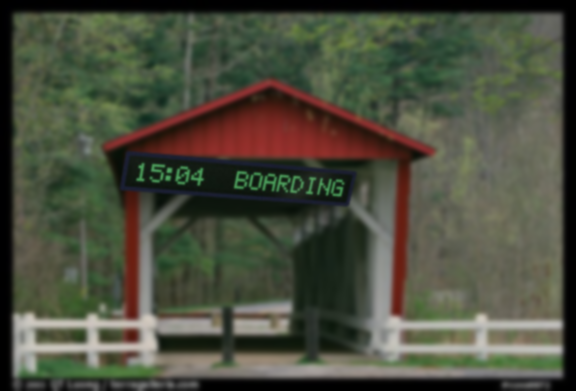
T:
15.04
